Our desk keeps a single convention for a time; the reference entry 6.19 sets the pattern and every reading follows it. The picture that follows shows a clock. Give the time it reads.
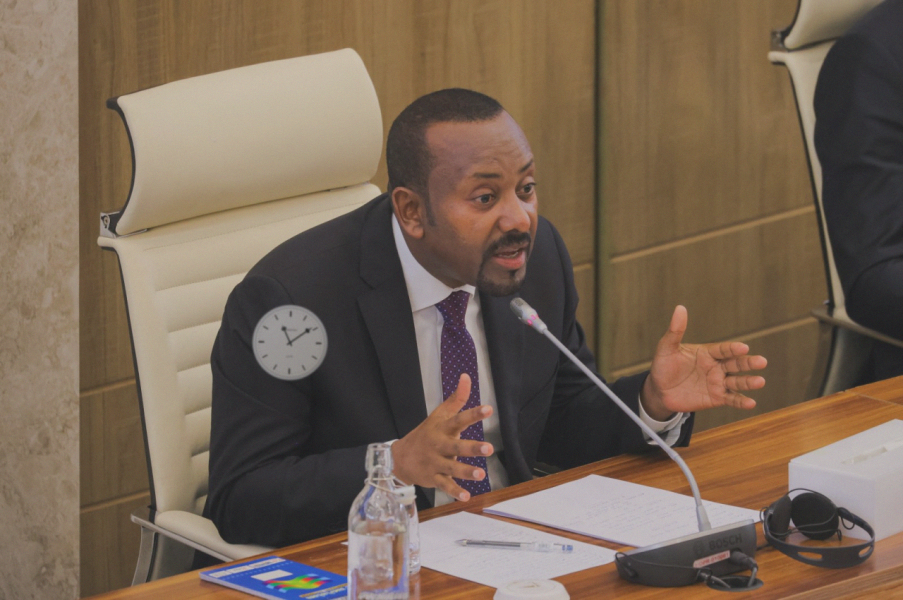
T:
11.09
